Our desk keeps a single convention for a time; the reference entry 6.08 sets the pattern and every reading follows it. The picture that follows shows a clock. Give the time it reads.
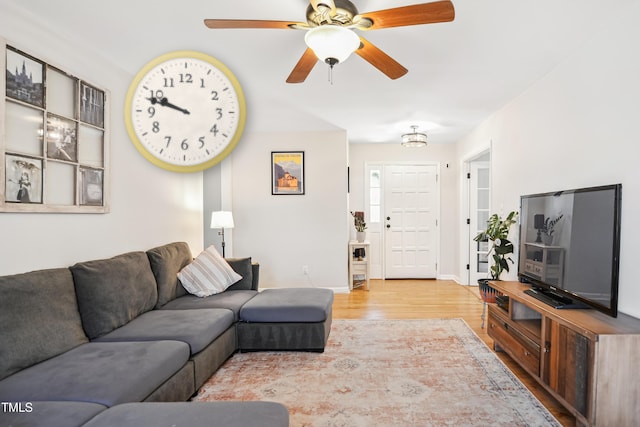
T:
9.48
